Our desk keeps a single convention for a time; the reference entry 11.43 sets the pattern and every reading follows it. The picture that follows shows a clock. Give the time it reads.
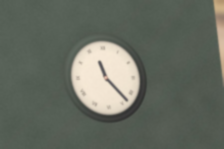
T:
11.23
